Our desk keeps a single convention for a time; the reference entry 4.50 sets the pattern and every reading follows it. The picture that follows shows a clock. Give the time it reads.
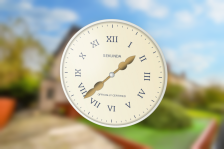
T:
1.38
